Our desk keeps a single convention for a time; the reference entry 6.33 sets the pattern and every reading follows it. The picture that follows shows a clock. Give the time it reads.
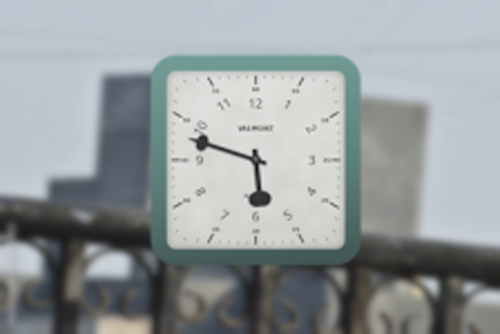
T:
5.48
